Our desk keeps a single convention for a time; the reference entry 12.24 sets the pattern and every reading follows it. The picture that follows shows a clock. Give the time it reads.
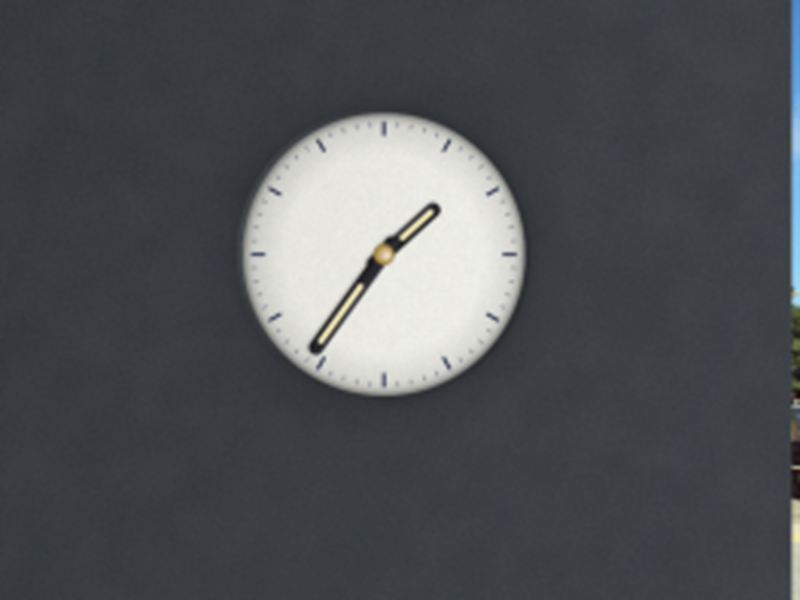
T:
1.36
